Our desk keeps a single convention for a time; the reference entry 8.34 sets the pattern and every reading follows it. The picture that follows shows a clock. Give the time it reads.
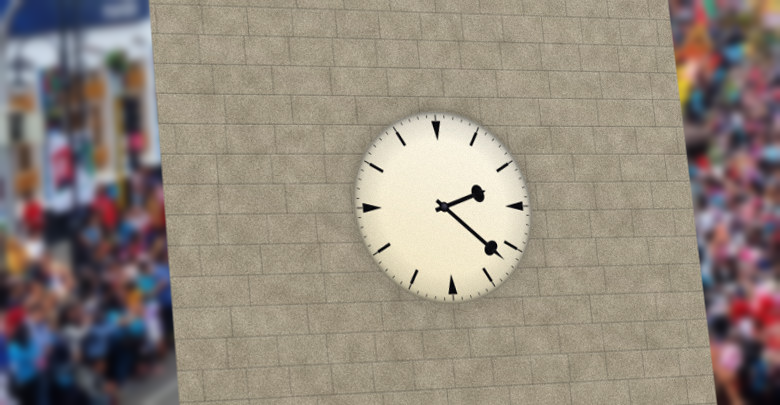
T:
2.22
